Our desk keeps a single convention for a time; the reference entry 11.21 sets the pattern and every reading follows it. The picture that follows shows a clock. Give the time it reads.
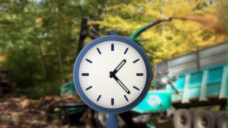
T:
1.23
